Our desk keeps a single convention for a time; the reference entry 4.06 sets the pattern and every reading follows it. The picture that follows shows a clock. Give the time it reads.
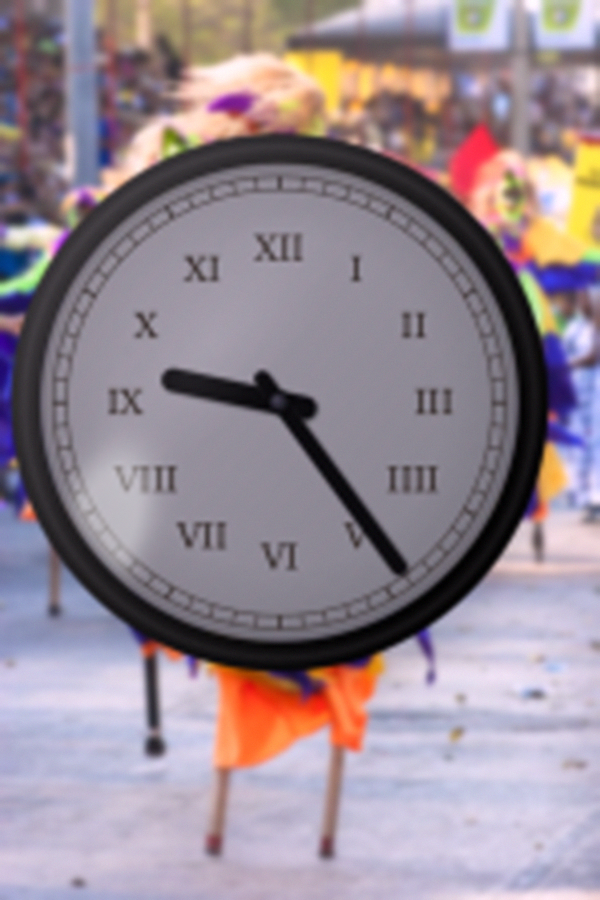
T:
9.24
